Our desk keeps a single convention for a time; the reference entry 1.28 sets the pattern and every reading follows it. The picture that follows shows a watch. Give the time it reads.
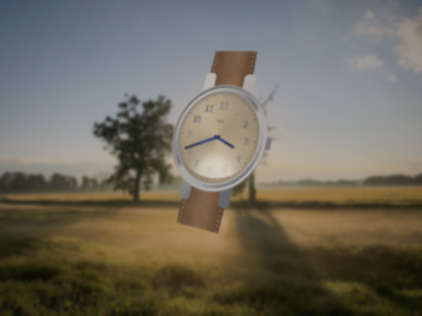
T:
3.41
